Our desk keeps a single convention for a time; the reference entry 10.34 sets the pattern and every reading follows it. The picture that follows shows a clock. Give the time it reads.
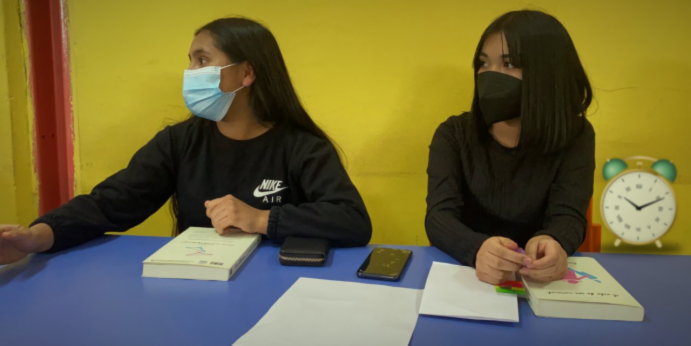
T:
10.11
